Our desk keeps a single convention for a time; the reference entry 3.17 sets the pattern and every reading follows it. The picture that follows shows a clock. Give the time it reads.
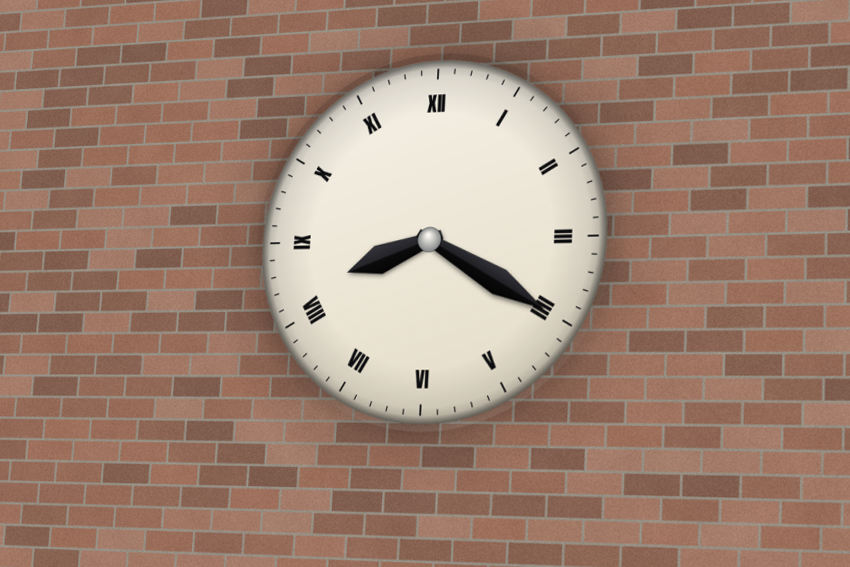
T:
8.20
